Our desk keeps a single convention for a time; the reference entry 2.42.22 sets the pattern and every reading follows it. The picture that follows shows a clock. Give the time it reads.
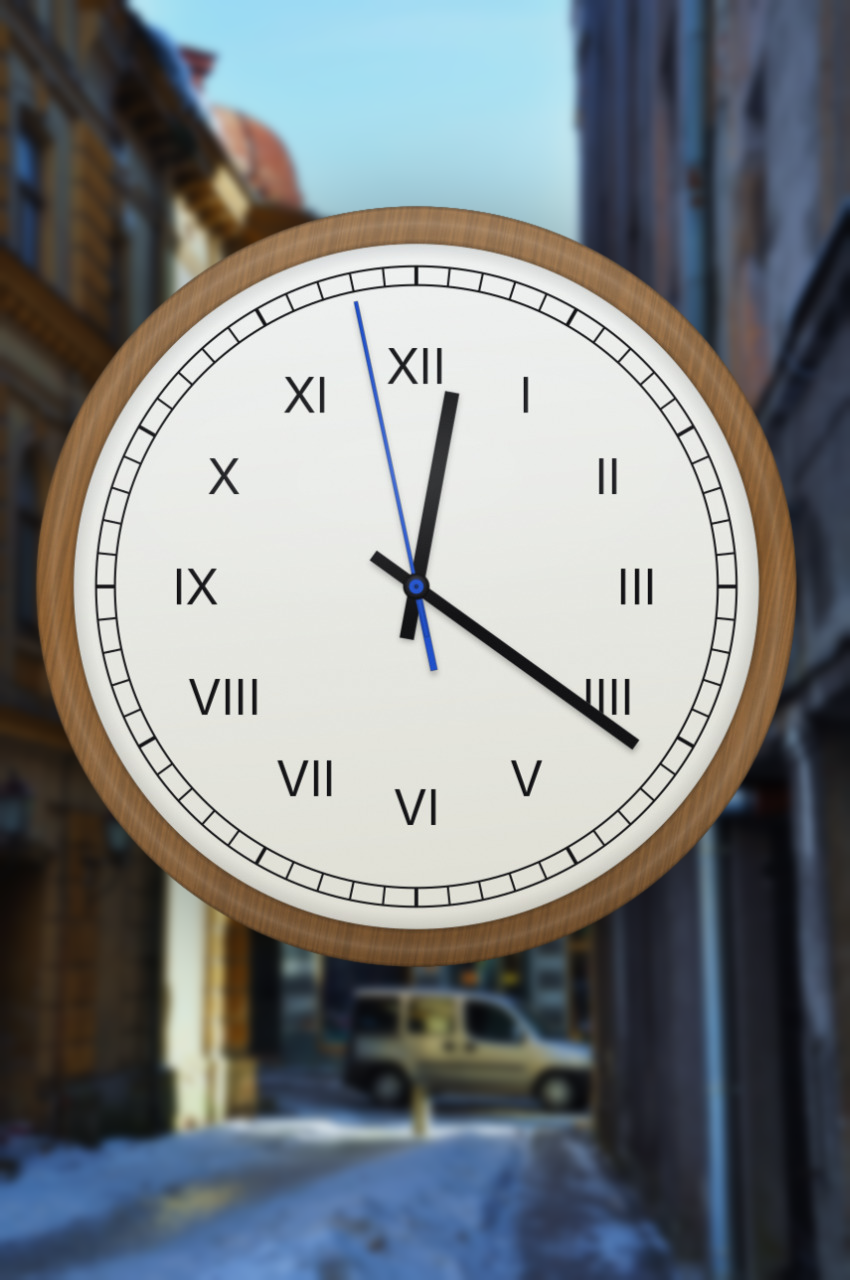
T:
12.20.58
